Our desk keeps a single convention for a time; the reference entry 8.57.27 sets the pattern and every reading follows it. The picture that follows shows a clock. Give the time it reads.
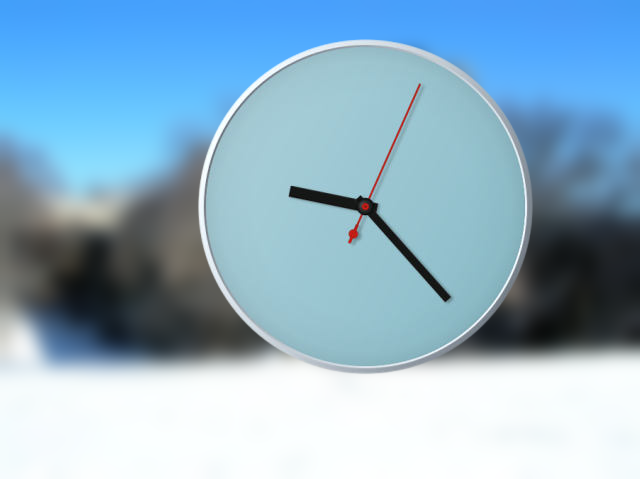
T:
9.23.04
